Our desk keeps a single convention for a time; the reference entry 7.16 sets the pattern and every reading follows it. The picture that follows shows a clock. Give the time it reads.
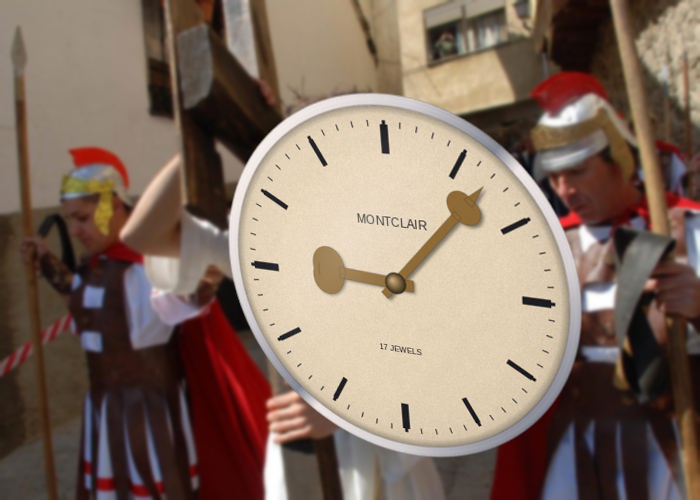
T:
9.07
